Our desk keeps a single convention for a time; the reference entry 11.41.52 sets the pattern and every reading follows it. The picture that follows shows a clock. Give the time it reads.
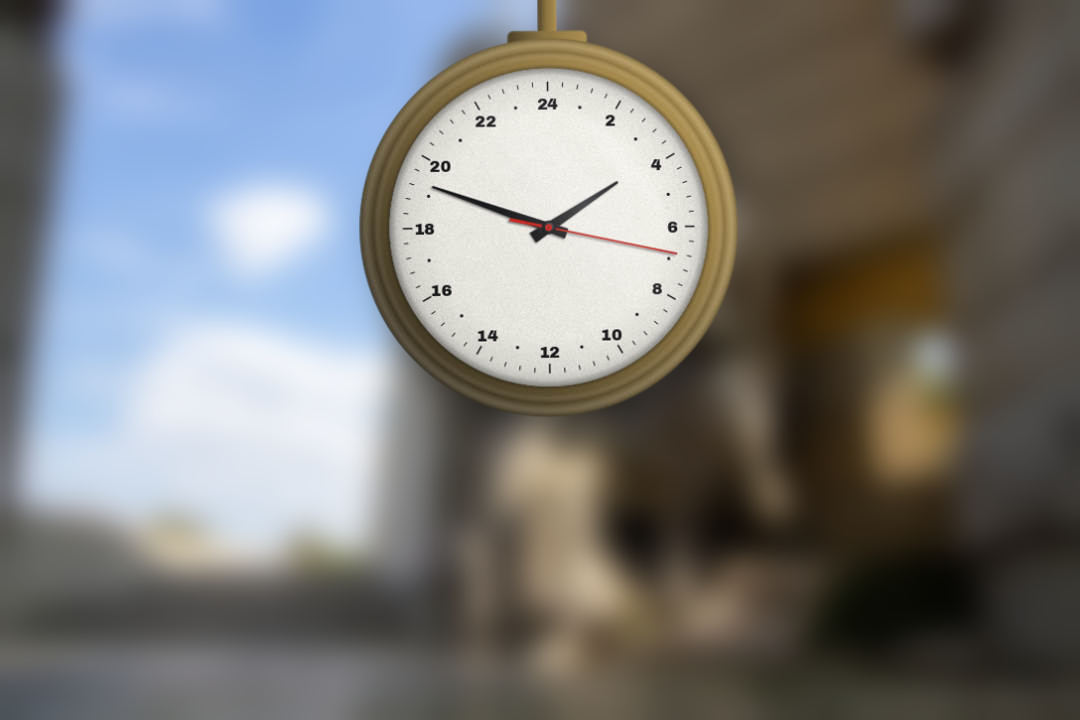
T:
3.48.17
